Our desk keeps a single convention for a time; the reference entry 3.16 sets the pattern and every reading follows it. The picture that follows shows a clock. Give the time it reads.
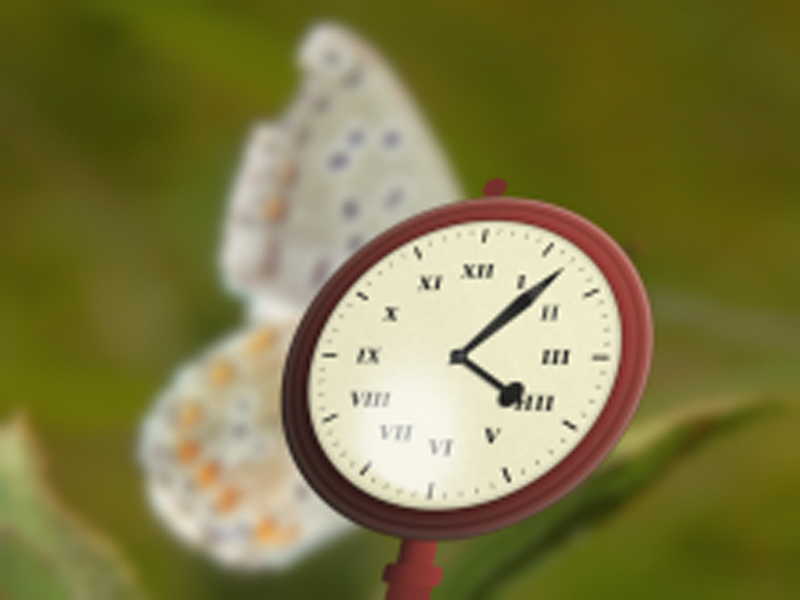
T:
4.07
